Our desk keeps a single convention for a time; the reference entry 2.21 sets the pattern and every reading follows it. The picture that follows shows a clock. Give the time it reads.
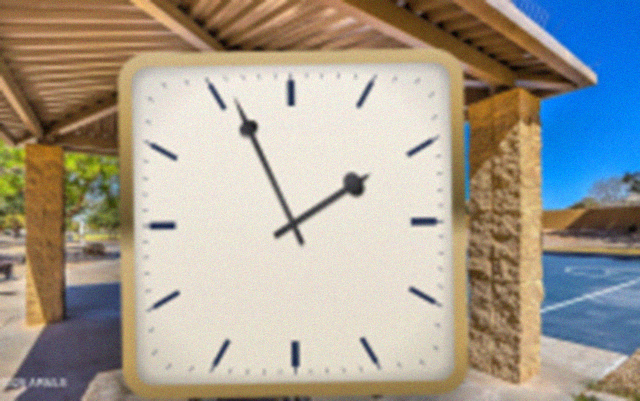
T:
1.56
